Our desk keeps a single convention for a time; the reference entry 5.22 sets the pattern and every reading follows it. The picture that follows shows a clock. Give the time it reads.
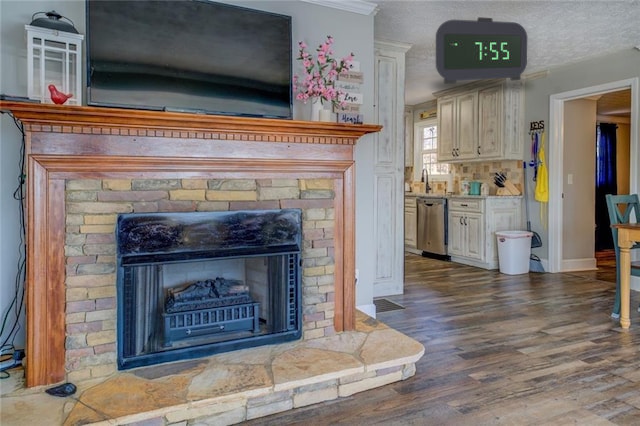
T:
7.55
